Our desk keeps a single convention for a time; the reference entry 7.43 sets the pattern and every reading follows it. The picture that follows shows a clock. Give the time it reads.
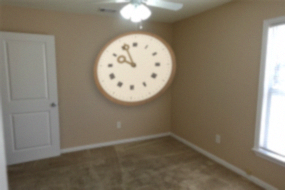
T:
9.56
